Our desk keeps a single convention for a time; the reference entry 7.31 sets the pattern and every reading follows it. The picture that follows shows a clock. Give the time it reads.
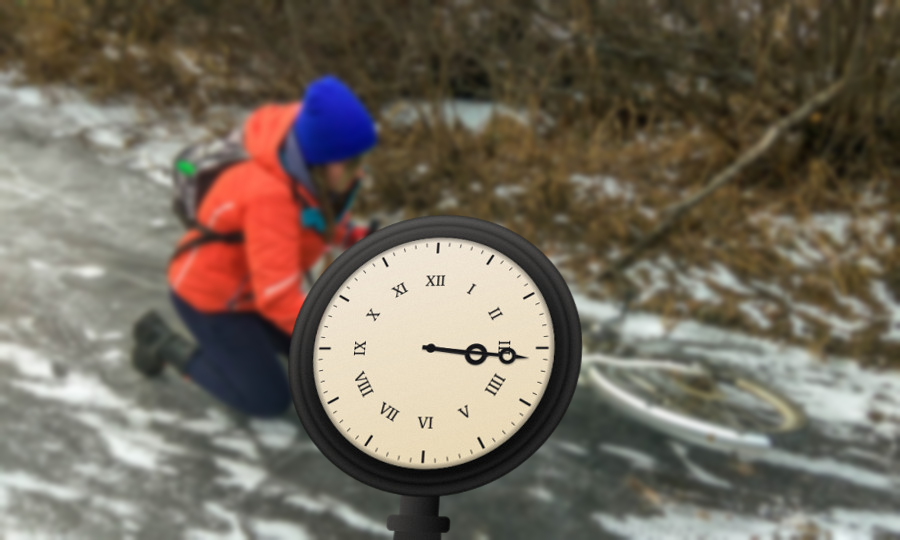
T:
3.16
